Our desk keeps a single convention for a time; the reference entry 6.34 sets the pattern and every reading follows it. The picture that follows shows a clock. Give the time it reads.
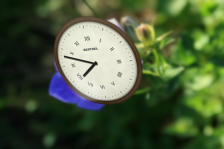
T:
7.48
